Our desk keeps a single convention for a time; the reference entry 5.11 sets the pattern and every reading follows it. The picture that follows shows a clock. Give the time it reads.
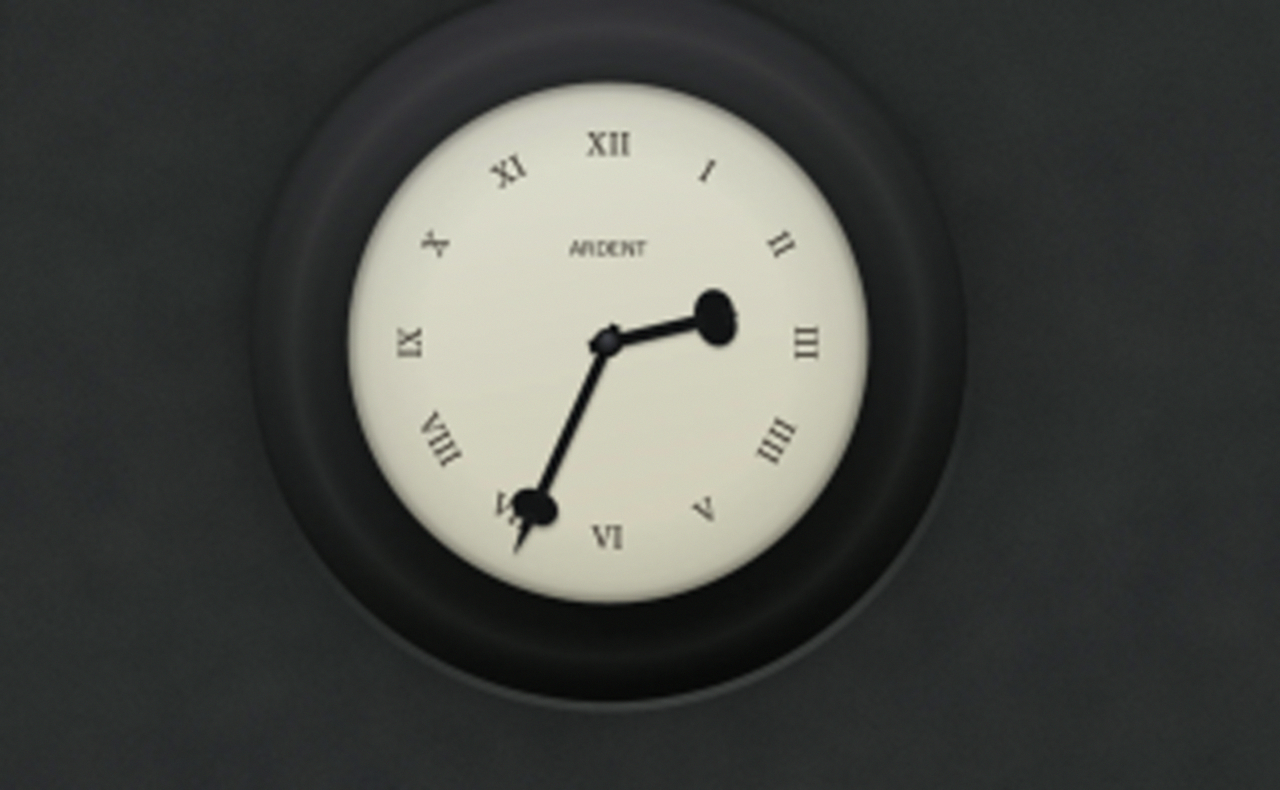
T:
2.34
